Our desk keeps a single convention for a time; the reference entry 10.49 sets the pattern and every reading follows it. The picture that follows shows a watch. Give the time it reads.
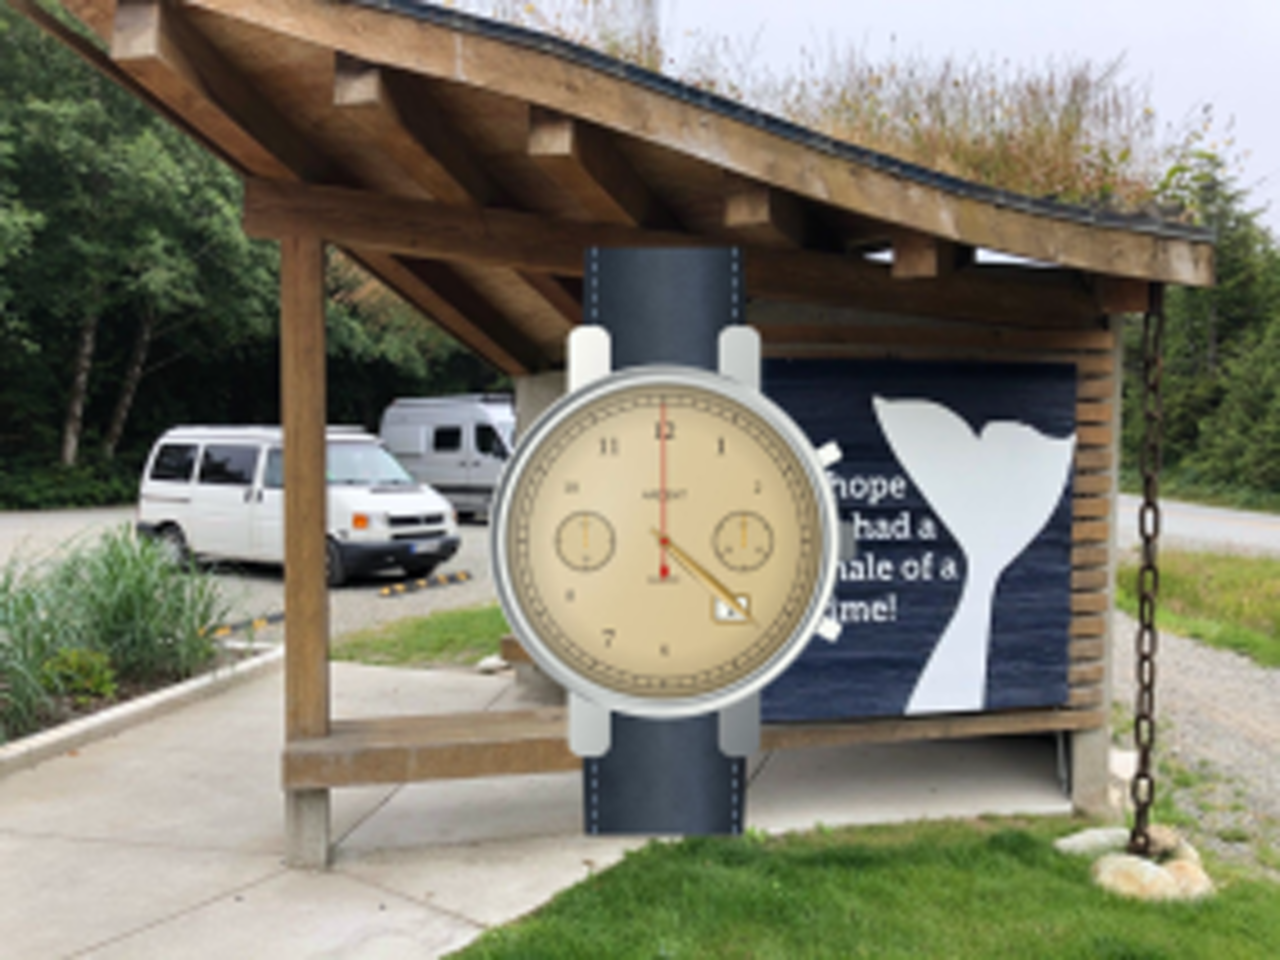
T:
4.22
